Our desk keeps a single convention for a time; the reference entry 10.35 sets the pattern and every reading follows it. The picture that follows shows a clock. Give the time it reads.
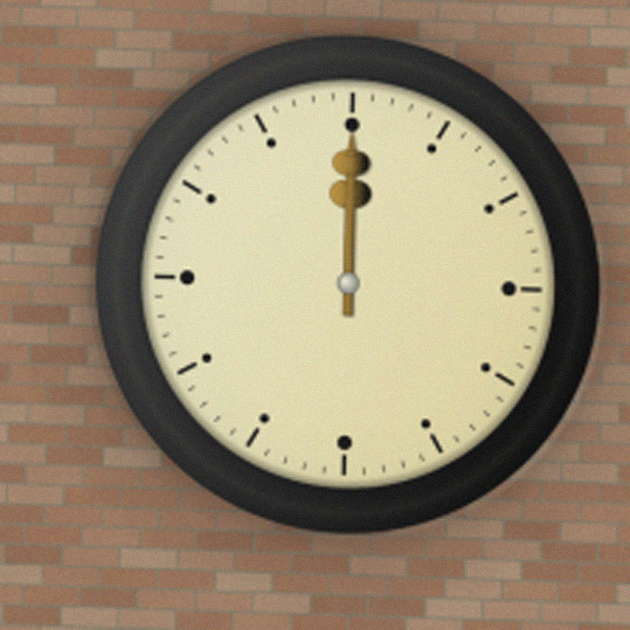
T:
12.00
